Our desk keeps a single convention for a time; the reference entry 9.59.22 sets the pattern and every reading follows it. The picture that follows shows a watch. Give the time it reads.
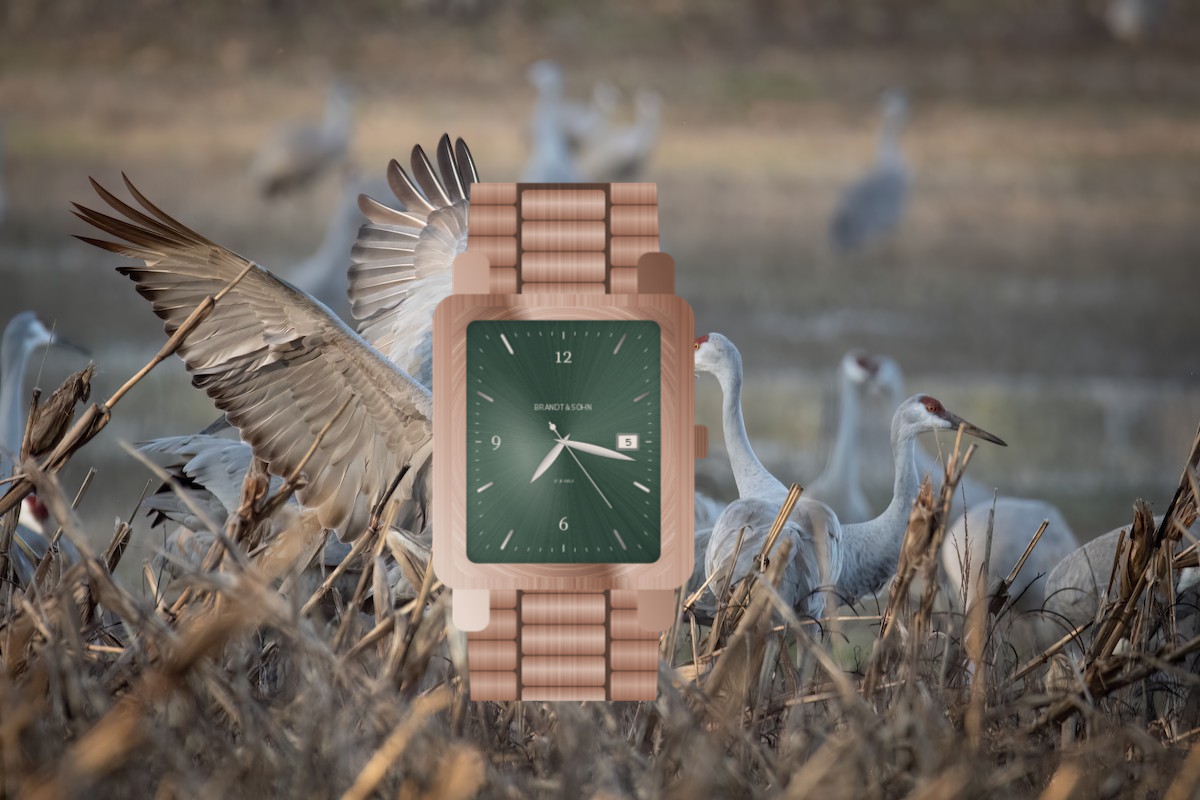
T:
7.17.24
